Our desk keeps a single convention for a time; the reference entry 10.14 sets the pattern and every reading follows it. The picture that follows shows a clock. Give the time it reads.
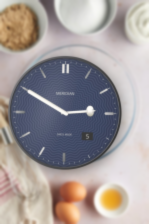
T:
2.50
